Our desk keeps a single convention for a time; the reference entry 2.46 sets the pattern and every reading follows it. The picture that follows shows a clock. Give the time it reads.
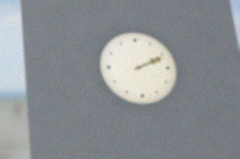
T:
2.11
